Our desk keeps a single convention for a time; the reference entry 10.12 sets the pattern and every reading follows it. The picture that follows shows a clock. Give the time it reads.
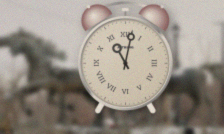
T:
11.02
